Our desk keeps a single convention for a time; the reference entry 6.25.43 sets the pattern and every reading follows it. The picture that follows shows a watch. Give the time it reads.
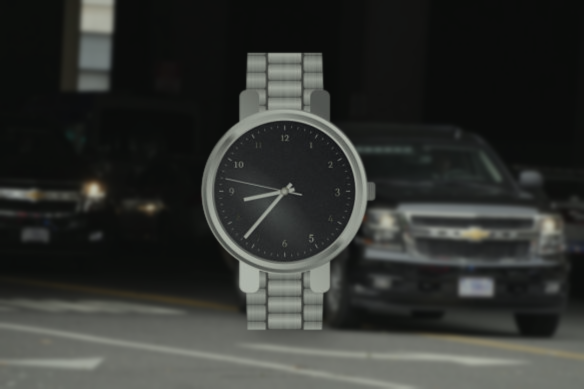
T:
8.36.47
